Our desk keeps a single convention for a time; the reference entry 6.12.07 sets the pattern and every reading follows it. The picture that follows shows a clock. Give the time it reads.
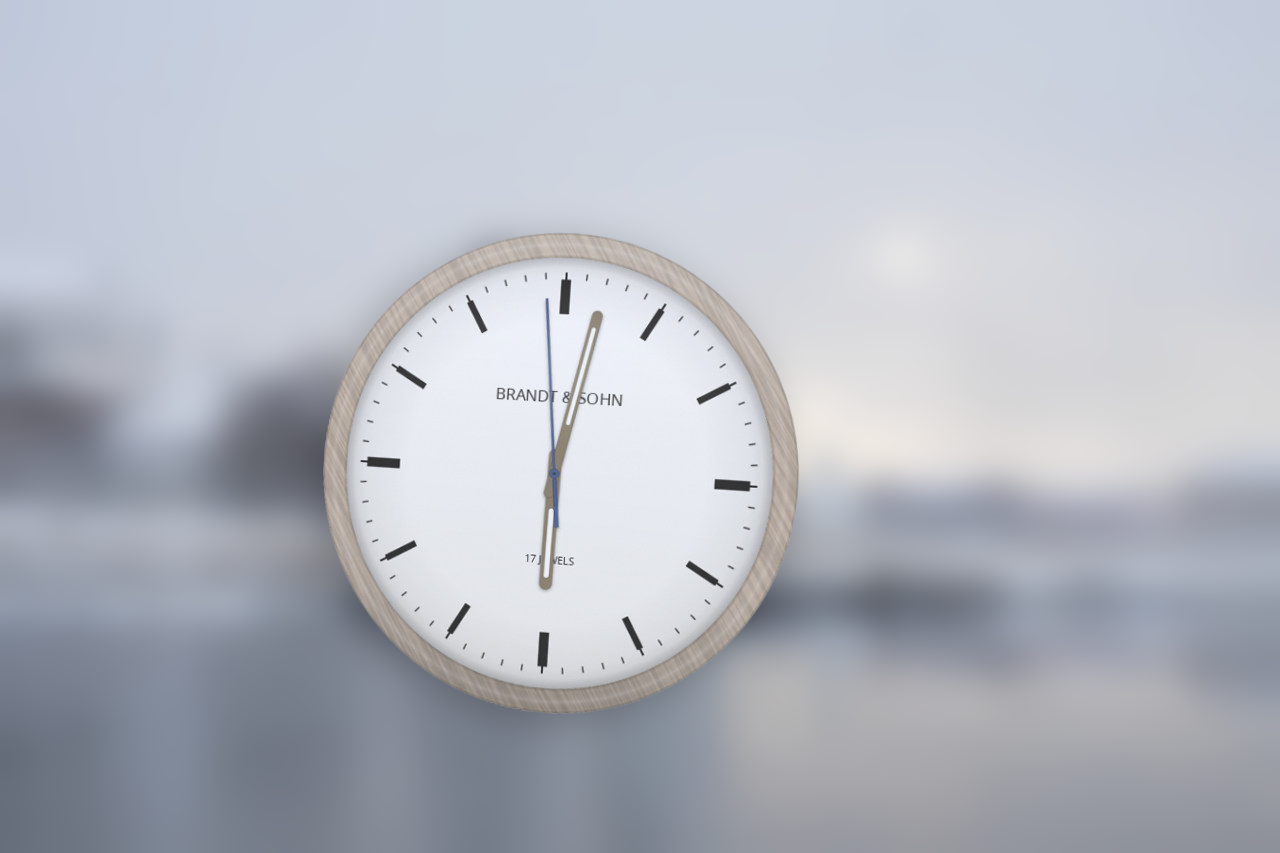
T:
6.01.59
